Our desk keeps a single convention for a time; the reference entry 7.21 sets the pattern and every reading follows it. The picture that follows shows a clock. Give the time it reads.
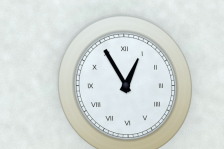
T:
12.55
